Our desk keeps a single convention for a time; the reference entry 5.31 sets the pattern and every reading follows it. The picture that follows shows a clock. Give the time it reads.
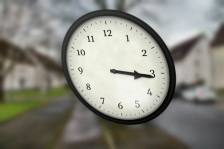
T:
3.16
